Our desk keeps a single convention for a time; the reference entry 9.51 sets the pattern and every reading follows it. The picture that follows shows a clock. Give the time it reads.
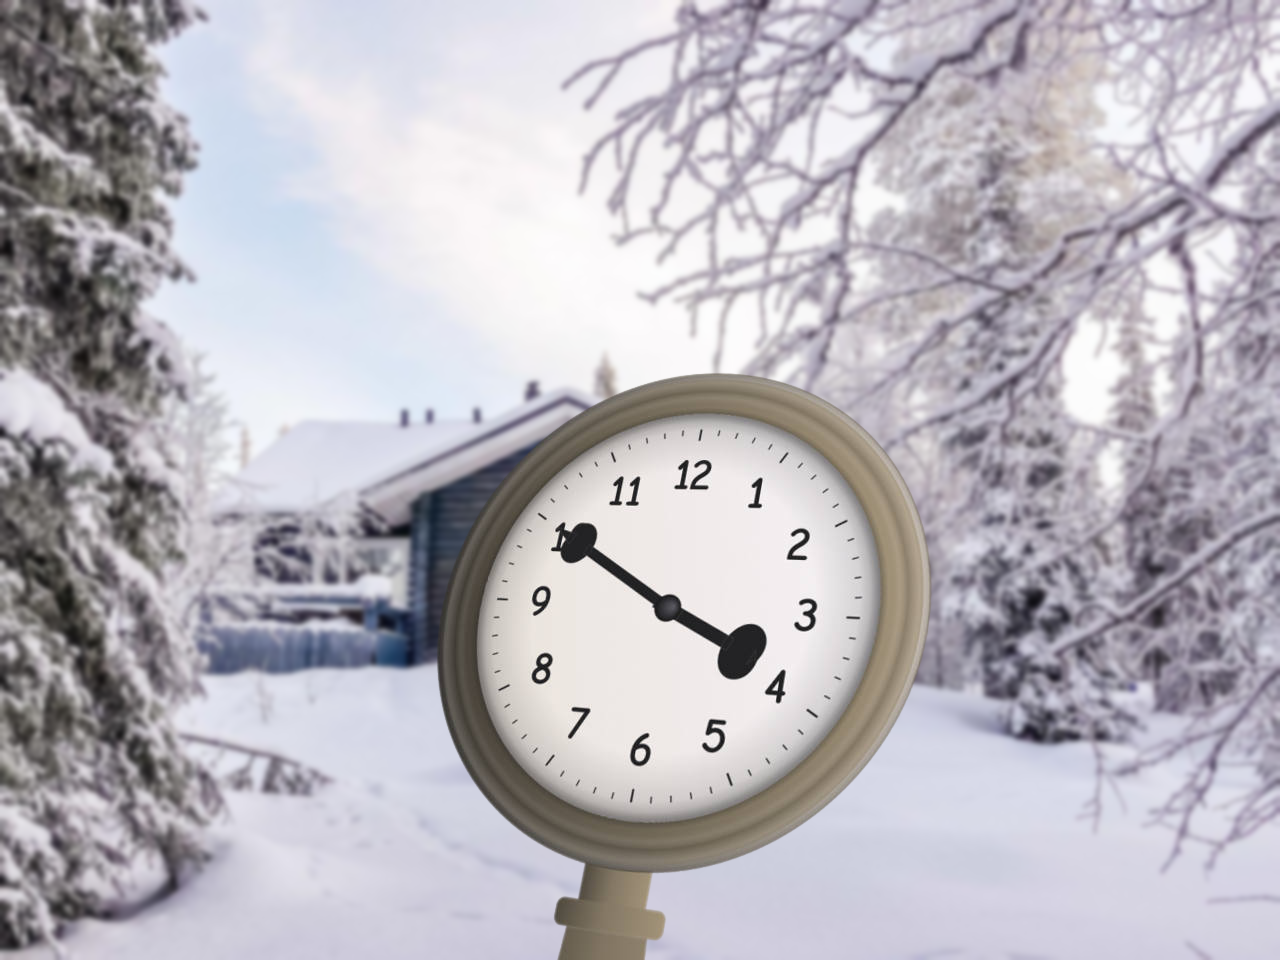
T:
3.50
